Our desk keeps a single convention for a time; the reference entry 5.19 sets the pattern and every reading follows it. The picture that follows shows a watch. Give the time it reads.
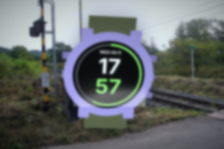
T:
17.57
